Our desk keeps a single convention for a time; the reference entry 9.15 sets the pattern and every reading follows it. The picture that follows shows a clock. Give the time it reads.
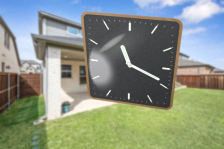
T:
11.19
